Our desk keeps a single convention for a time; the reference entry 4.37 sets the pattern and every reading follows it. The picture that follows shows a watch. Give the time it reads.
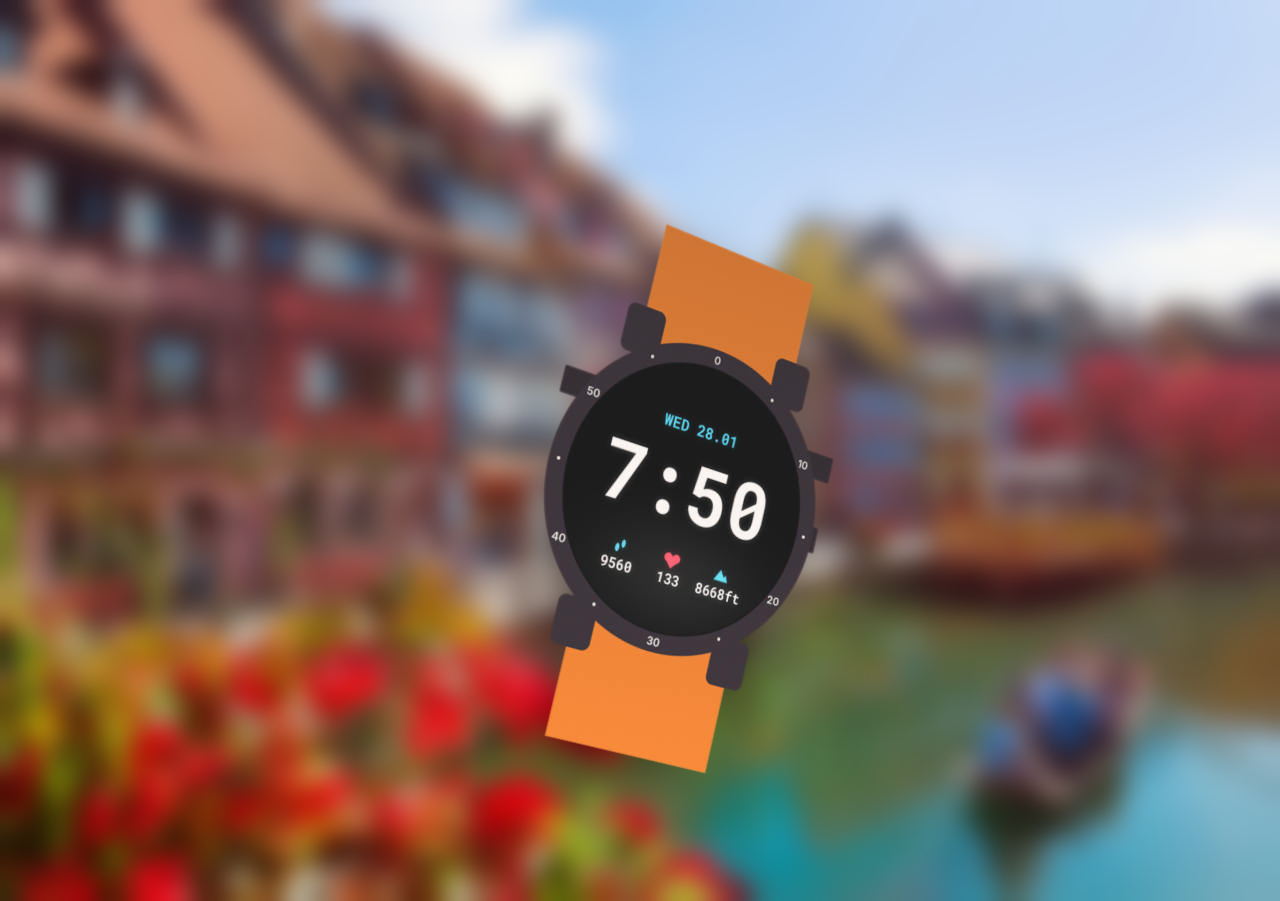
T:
7.50
